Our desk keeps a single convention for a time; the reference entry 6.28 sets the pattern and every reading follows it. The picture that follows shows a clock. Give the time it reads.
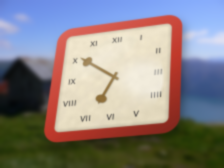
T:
6.51
